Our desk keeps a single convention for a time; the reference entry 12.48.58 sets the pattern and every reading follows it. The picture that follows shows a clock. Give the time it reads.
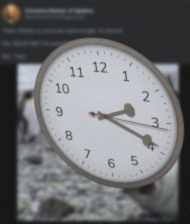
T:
2.19.16
